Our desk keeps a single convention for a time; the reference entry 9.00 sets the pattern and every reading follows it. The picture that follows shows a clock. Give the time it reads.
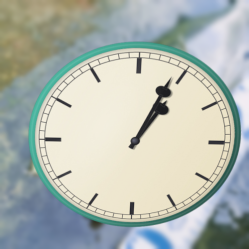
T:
1.04
